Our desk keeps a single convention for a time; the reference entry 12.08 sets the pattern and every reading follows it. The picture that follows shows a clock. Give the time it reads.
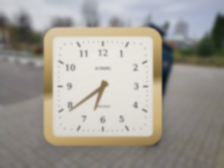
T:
6.39
